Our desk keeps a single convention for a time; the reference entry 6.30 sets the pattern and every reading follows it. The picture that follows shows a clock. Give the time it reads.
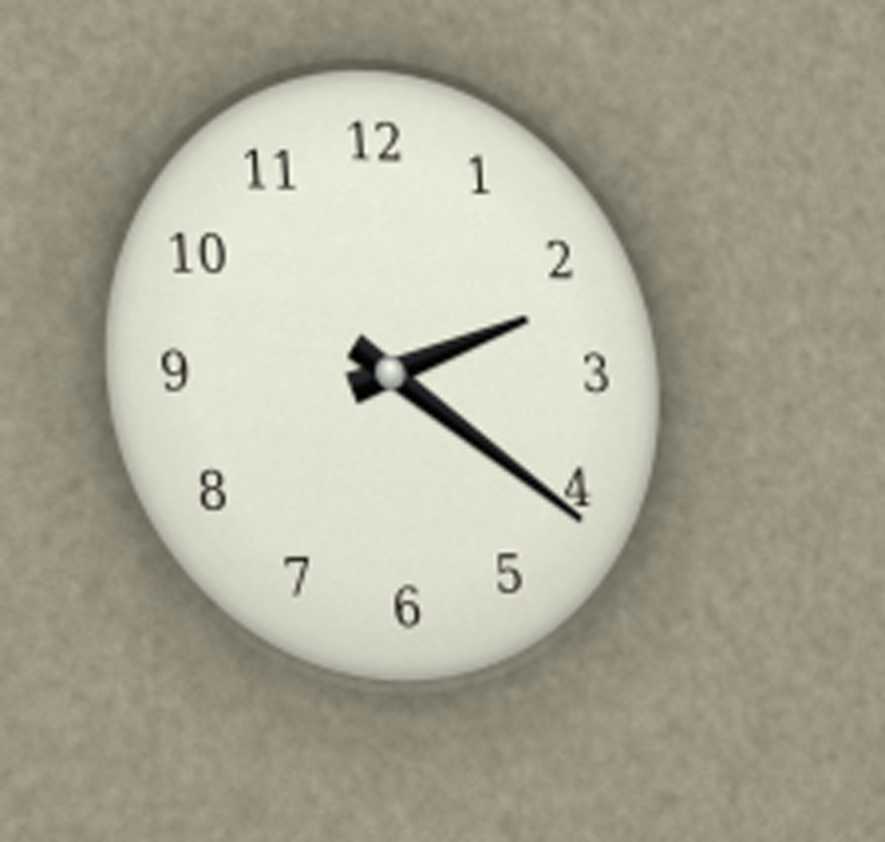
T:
2.21
